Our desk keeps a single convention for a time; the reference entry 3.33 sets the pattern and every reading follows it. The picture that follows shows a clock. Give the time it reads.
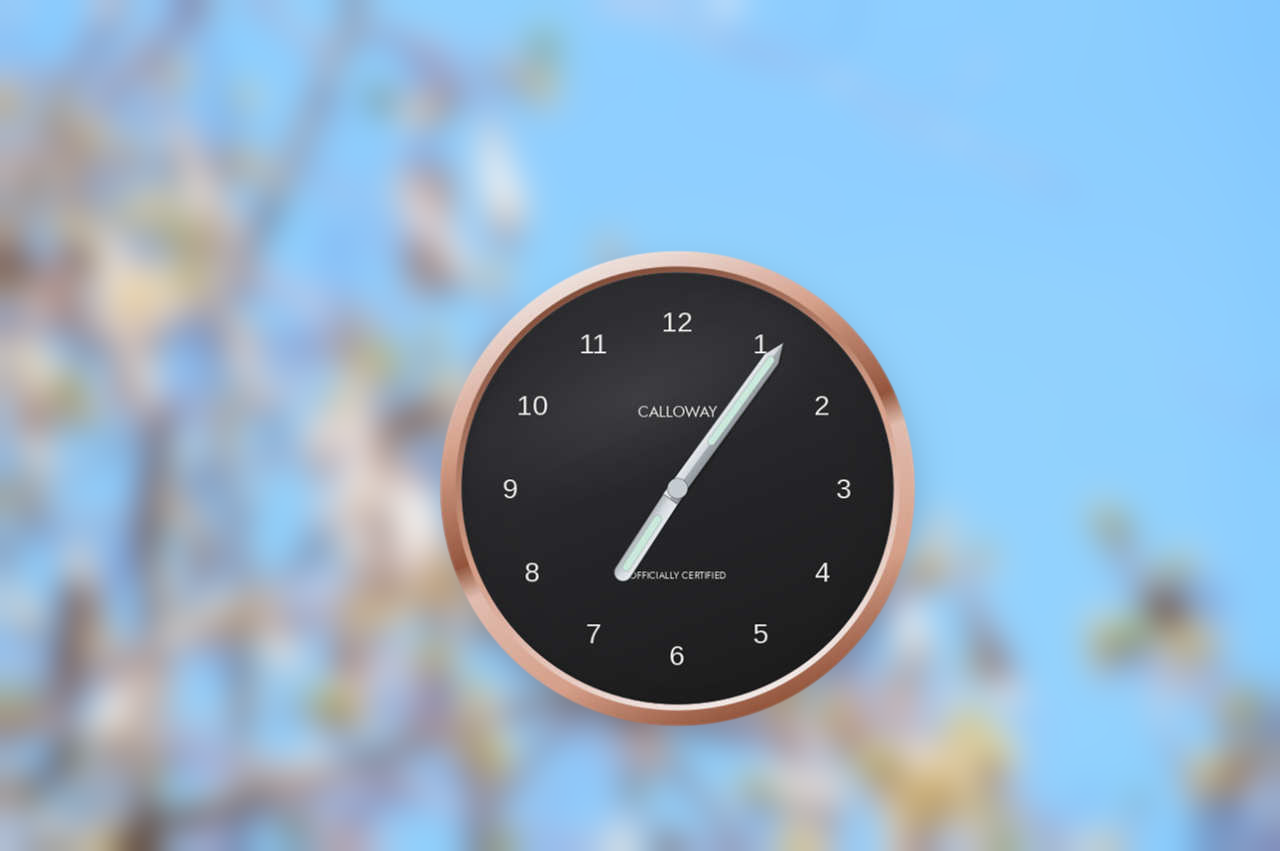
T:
7.06
